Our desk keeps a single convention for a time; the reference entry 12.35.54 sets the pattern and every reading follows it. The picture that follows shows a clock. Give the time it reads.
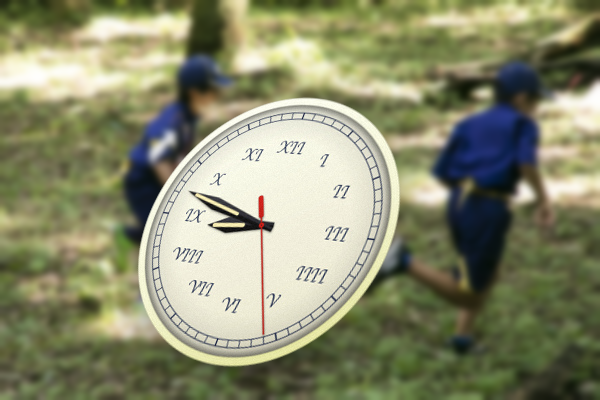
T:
8.47.26
